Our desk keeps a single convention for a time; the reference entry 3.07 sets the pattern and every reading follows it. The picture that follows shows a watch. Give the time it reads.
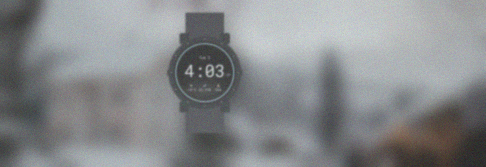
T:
4.03
